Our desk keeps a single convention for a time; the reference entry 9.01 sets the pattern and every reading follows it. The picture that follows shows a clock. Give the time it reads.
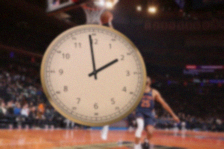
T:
1.59
